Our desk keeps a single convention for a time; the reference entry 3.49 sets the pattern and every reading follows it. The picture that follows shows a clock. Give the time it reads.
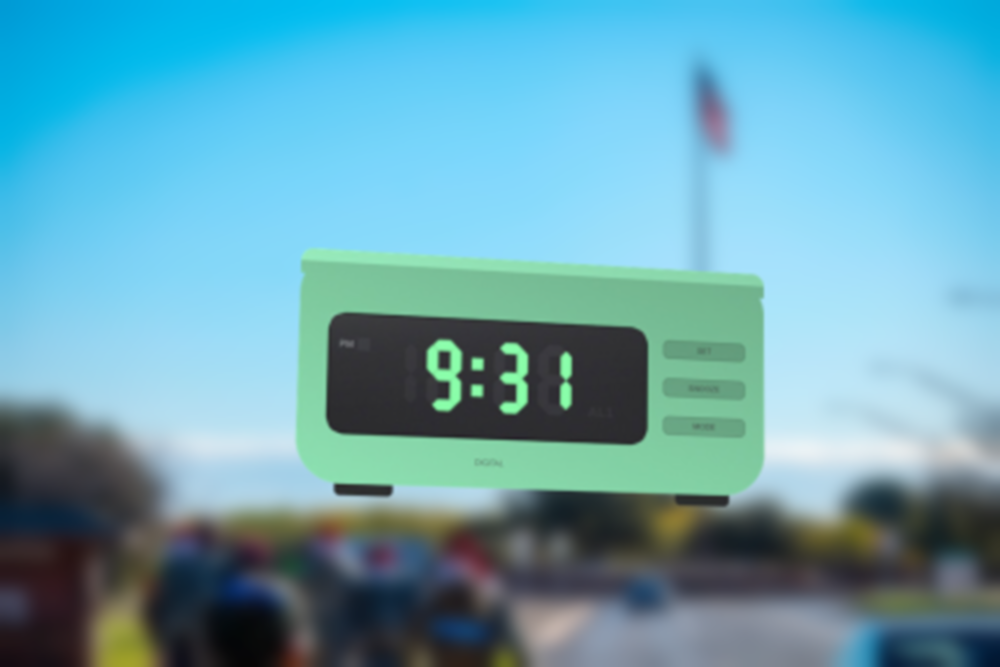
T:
9.31
